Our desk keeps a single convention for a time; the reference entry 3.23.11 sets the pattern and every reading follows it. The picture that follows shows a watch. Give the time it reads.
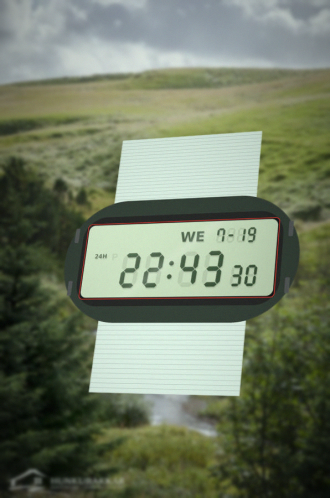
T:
22.43.30
